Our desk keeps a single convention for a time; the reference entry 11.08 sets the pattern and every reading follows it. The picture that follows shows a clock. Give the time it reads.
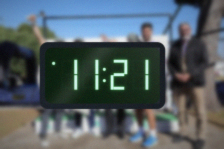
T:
11.21
